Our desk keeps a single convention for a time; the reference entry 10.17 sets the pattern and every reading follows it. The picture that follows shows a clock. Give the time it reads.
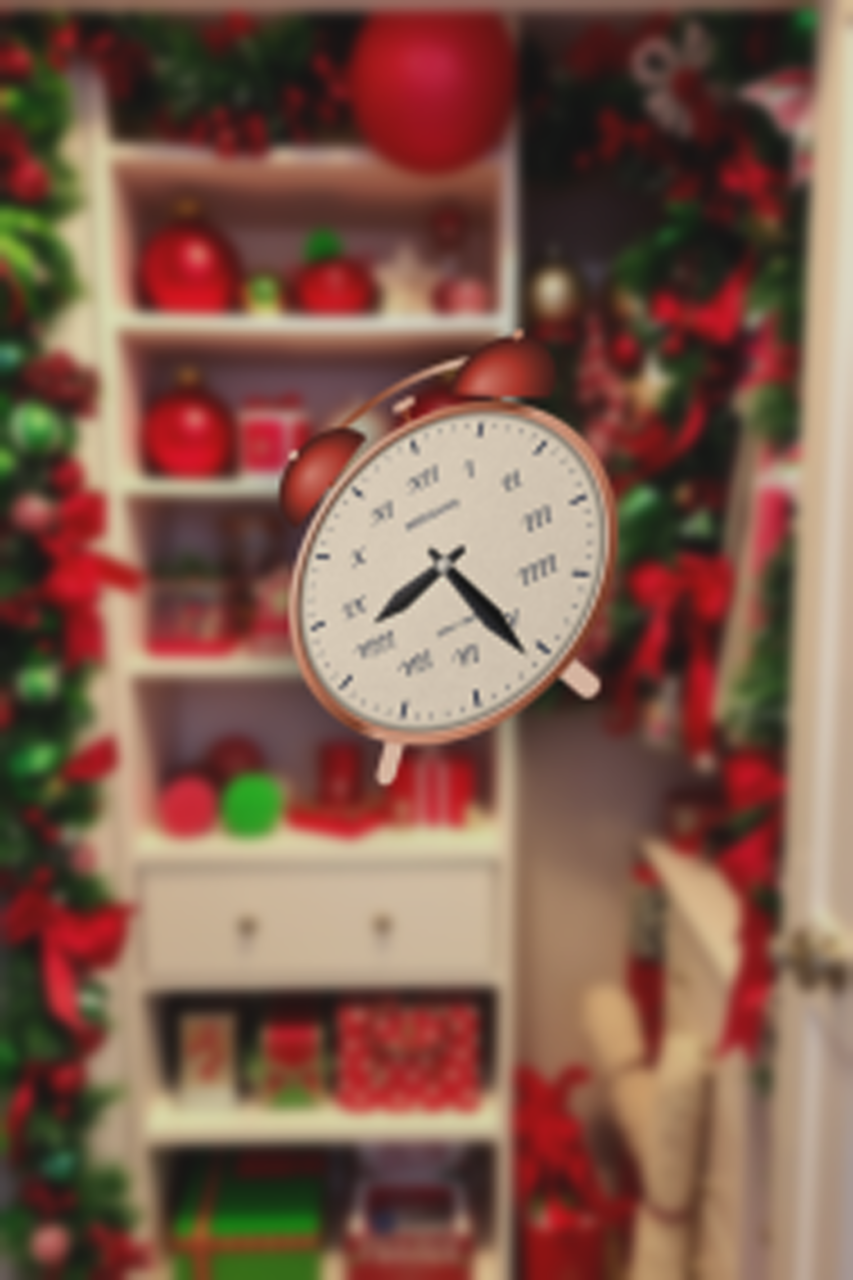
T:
8.26
